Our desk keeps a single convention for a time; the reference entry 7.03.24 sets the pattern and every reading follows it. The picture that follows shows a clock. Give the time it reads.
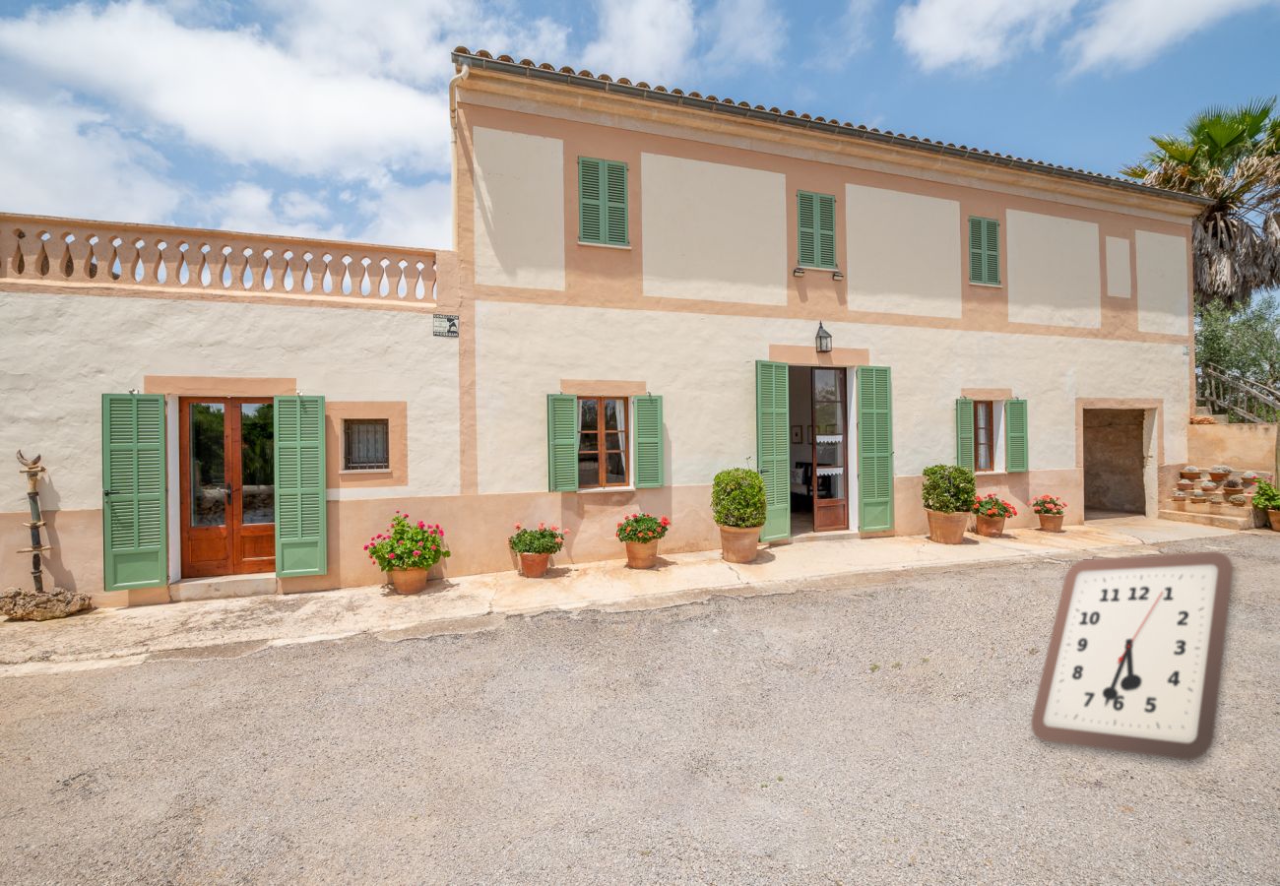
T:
5.32.04
